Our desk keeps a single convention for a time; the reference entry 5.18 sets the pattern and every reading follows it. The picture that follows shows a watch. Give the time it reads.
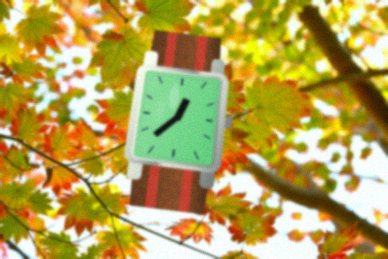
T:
12.37
